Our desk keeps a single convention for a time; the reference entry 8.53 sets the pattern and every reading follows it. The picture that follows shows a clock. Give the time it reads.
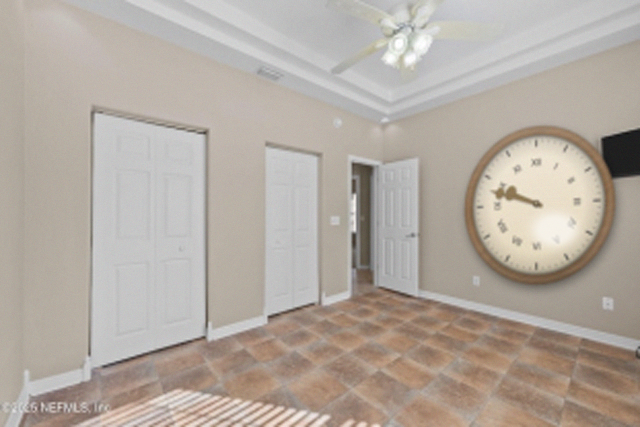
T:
9.48
